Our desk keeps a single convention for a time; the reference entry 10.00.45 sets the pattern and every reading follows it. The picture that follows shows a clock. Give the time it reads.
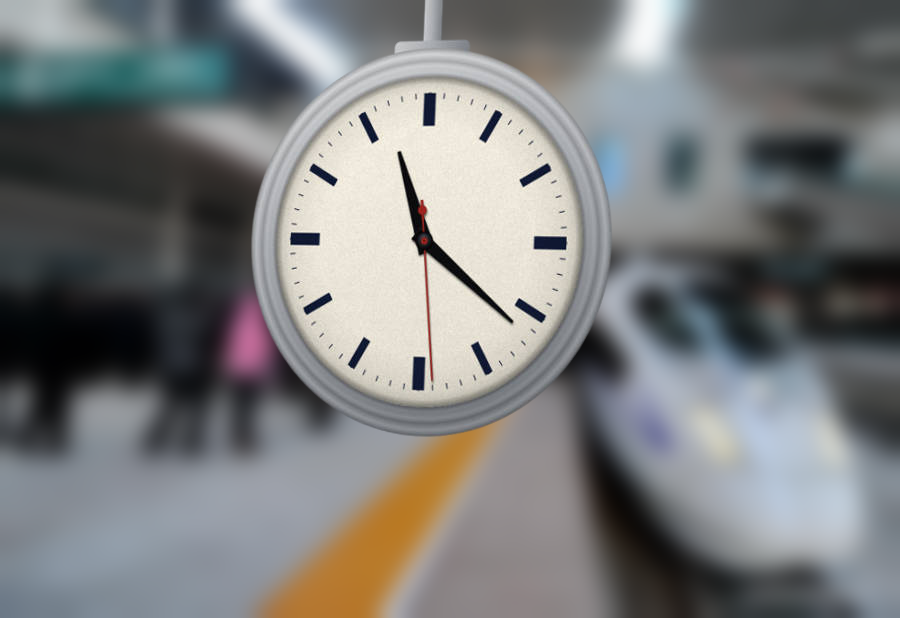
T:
11.21.29
